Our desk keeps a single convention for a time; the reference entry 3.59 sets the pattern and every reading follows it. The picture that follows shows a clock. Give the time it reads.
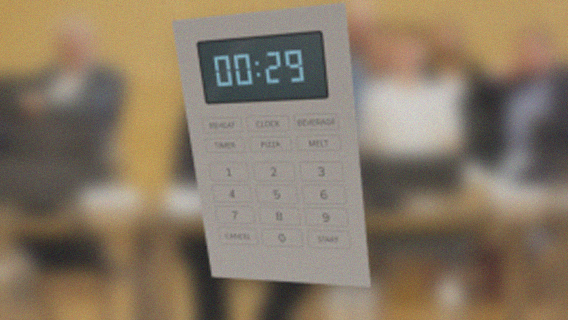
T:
0.29
